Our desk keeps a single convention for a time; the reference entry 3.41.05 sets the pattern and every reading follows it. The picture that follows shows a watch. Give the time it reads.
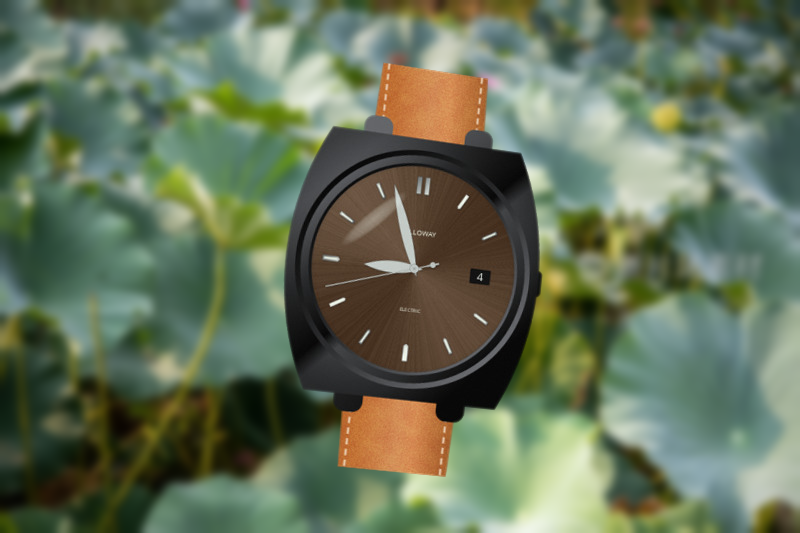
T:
8.56.42
